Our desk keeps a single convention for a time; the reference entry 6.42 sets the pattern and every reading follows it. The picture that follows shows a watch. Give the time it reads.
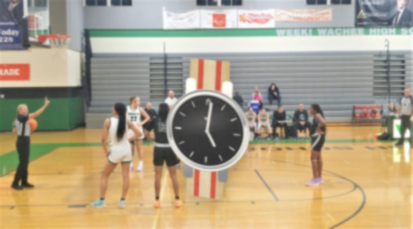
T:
5.01
